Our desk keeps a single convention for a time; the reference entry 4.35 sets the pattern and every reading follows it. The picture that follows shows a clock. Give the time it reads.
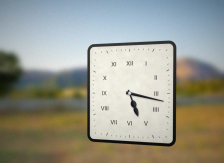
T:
5.17
